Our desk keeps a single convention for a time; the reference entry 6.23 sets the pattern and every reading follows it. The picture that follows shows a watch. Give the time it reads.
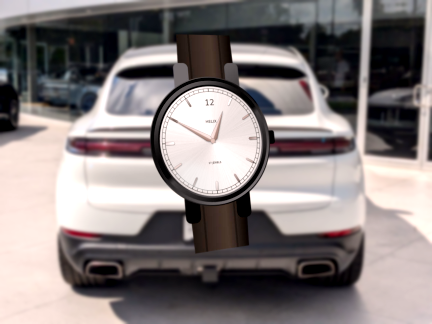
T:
12.50
